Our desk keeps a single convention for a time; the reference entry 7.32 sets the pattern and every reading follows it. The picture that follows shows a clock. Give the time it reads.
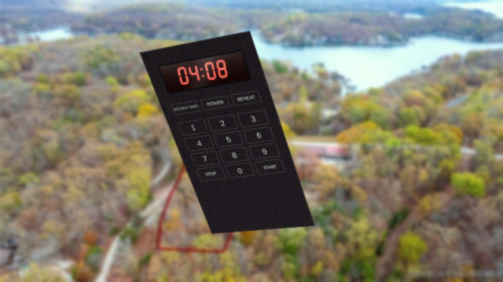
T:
4.08
